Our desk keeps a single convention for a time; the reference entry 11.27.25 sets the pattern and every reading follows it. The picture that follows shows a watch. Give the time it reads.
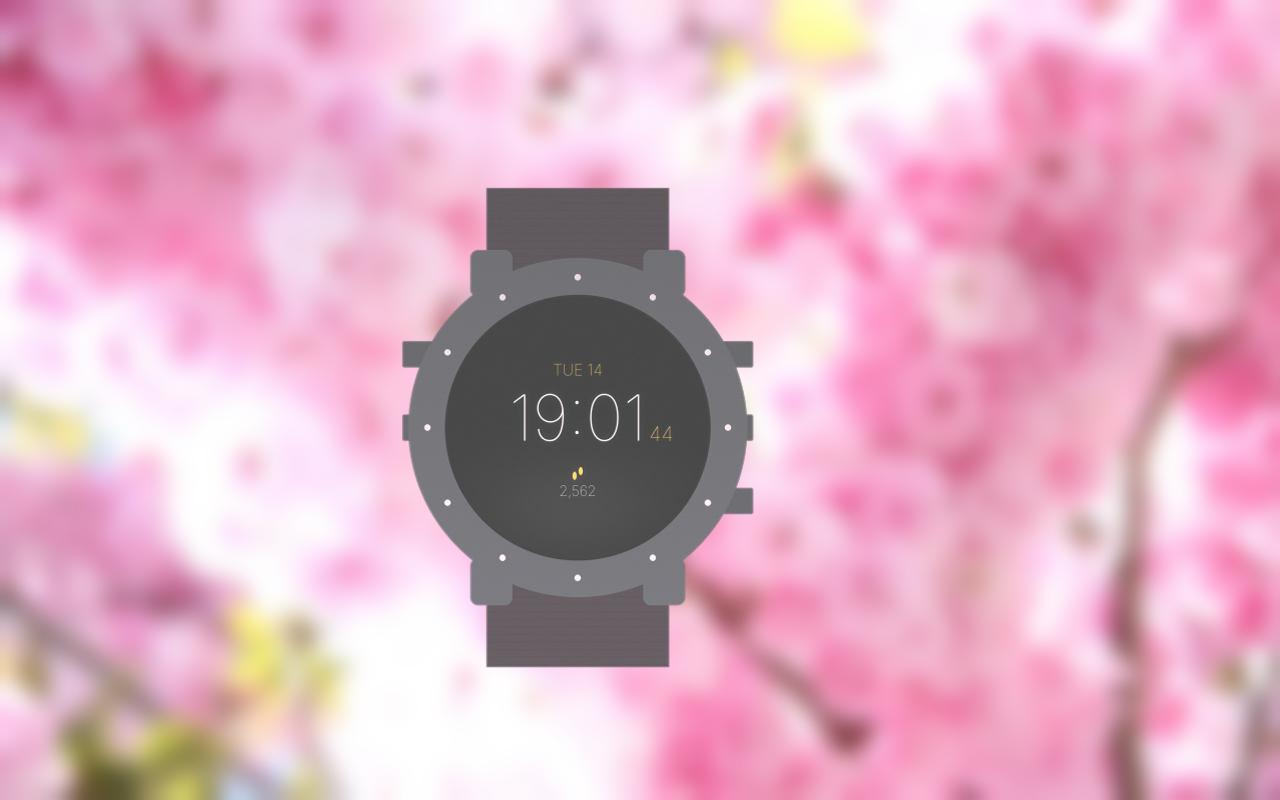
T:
19.01.44
